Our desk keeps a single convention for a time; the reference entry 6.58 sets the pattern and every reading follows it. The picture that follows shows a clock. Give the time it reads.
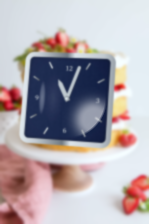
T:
11.03
